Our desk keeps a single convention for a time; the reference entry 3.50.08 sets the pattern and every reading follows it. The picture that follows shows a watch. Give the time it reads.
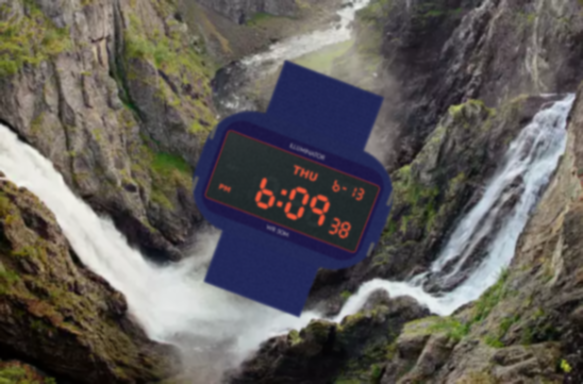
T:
6.09.38
